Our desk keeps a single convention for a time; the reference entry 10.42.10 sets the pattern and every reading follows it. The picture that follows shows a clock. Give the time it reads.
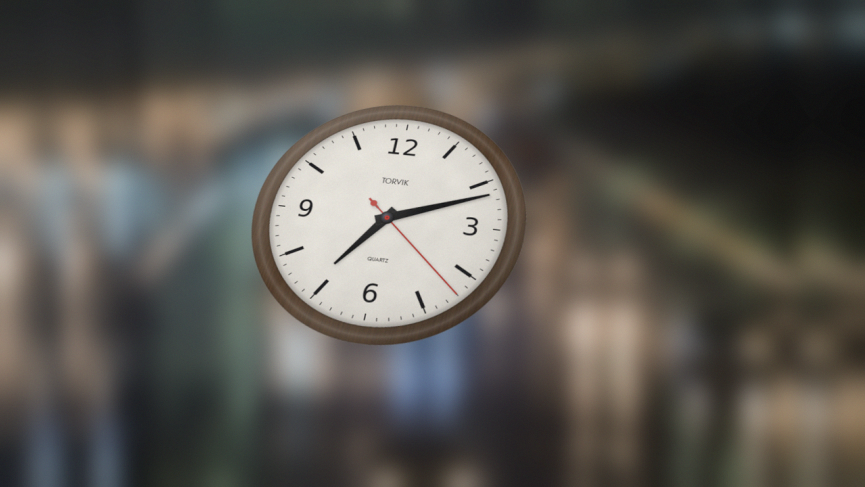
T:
7.11.22
